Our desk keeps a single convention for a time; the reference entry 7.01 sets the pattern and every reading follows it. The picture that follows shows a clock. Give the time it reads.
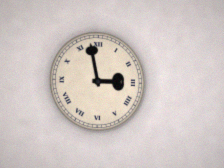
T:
2.58
